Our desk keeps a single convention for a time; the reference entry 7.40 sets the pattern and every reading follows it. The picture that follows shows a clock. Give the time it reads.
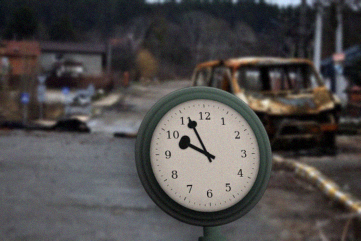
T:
9.56
